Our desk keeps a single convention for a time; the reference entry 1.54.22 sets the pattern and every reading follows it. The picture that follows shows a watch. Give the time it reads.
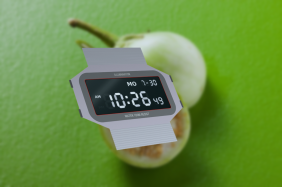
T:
10.26.49
